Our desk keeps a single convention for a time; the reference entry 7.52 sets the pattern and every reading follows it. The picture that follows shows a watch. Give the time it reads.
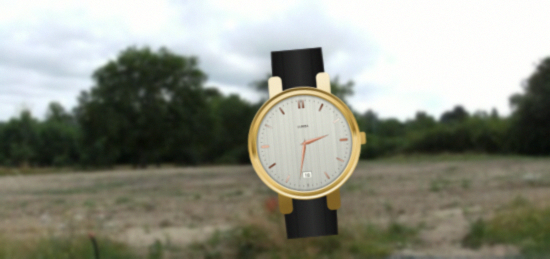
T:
2.32
